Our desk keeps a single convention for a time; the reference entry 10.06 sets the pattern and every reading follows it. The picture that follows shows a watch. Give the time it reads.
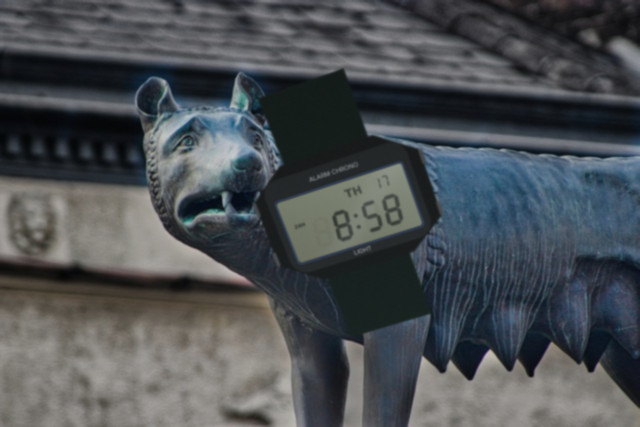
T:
8.58
